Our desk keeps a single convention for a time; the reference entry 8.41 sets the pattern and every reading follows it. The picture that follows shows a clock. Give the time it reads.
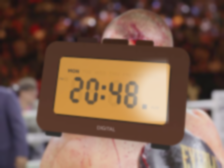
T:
20.48
